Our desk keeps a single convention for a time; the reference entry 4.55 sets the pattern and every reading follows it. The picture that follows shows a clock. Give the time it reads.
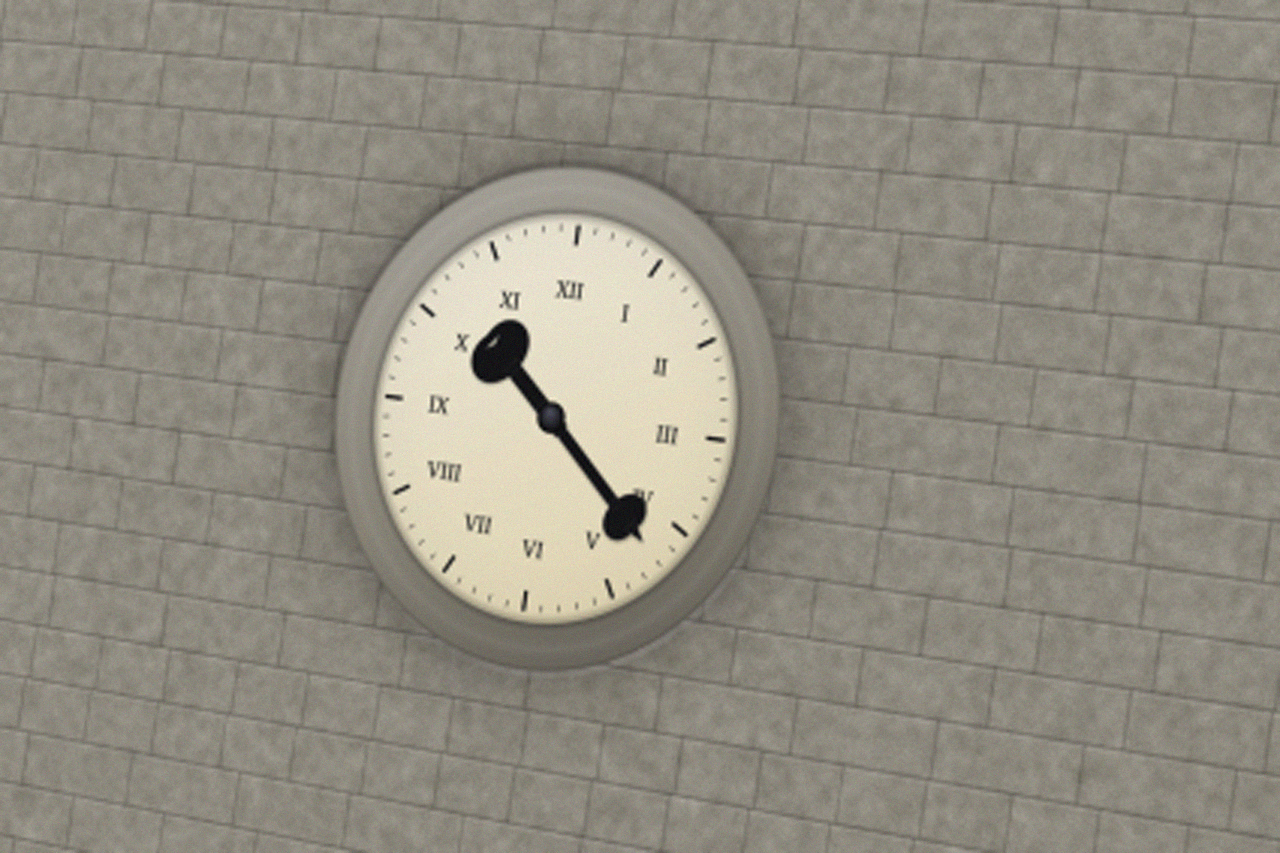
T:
10.22
